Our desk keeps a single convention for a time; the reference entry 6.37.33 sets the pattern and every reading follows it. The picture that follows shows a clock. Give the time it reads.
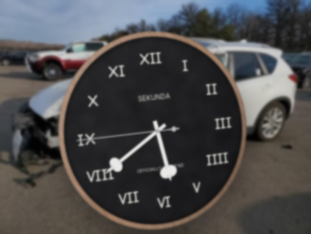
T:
5.39.45
